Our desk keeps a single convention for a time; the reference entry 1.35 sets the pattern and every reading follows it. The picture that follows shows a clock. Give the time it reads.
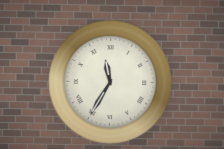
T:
11.35
